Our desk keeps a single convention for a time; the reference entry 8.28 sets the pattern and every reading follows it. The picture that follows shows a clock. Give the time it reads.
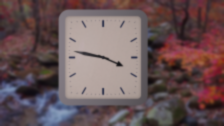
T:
3.47
